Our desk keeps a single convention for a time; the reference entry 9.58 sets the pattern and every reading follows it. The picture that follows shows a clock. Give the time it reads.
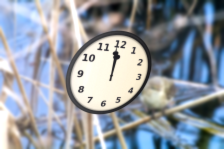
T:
11.59
